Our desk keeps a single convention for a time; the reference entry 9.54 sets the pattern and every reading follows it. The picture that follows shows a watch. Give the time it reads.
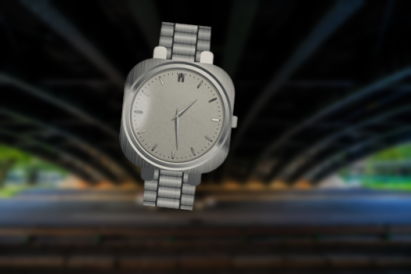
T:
1.29
